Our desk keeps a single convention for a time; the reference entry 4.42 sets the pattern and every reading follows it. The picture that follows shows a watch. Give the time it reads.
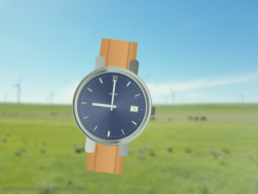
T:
9.00
